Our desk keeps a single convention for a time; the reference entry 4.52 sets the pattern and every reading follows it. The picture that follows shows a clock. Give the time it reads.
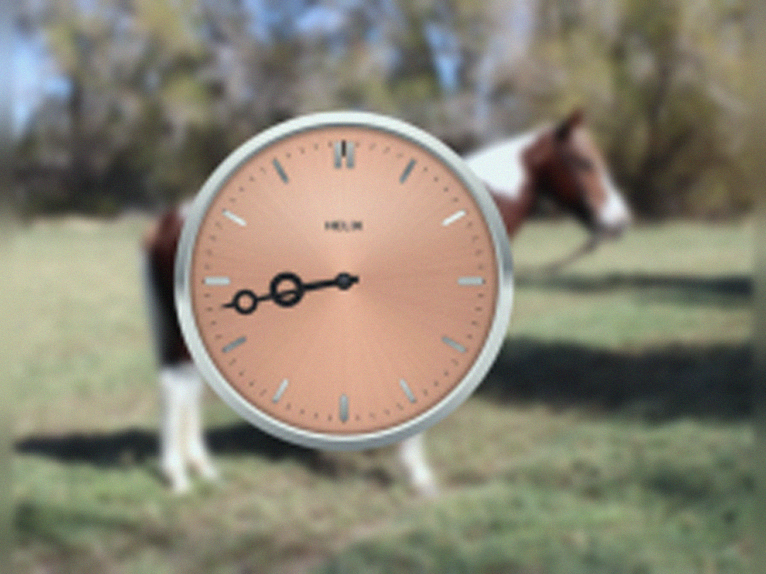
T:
8.43
